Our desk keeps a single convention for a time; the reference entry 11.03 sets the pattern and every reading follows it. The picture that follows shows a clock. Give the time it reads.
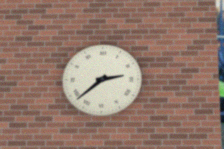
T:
2.38
